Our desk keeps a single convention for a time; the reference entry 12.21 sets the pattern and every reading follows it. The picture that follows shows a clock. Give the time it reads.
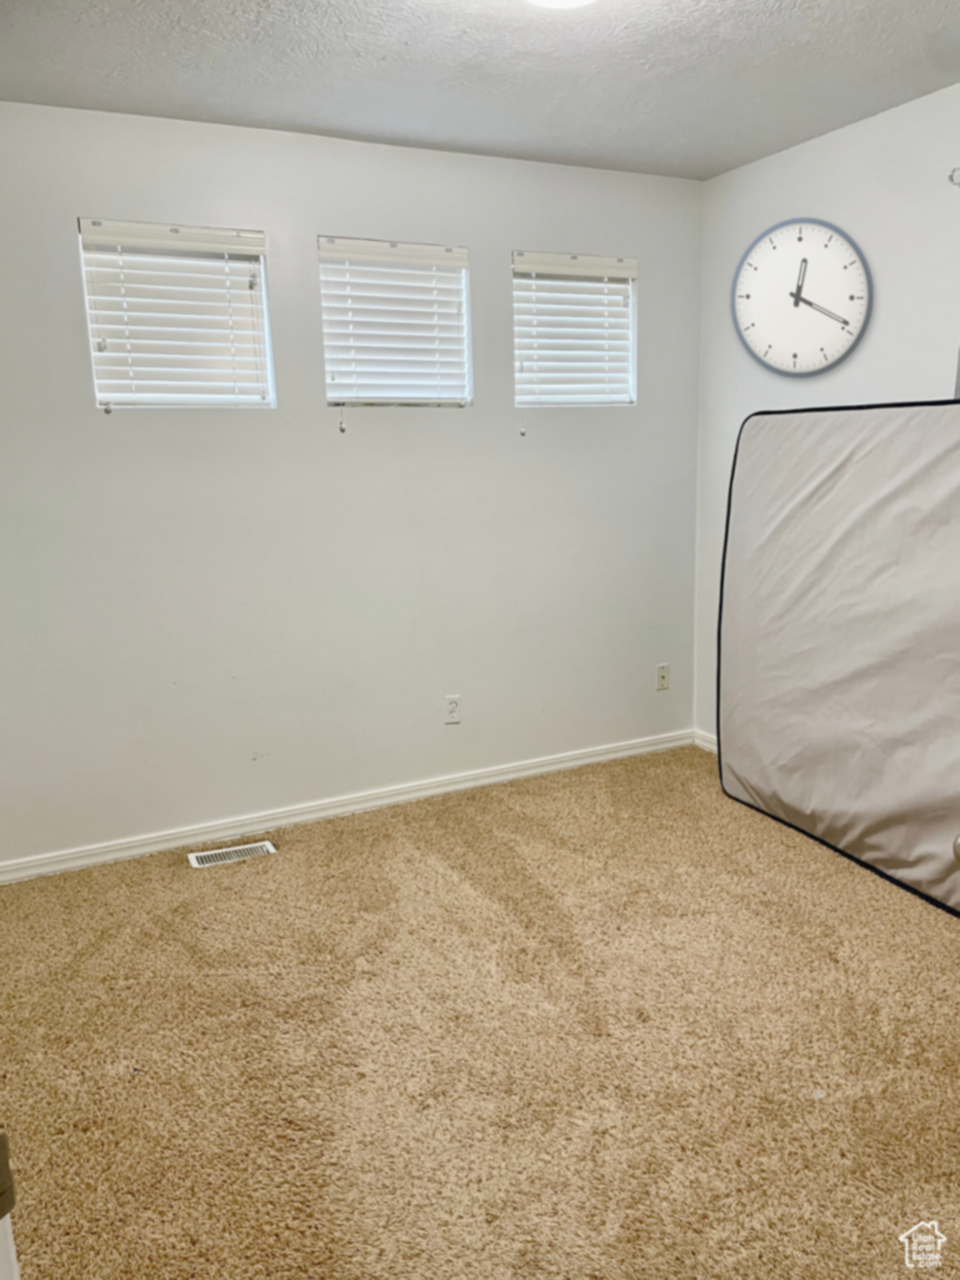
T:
12.19
